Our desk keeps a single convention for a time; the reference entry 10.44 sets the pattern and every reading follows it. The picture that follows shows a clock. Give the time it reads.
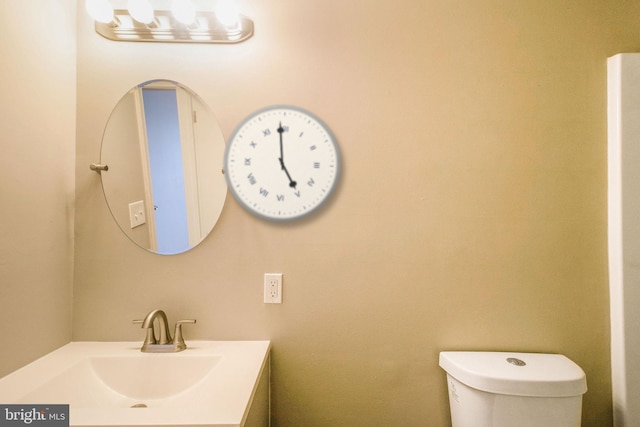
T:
4.59
